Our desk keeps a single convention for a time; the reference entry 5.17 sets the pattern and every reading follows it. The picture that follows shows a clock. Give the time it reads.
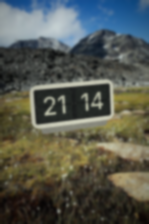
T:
21.14
